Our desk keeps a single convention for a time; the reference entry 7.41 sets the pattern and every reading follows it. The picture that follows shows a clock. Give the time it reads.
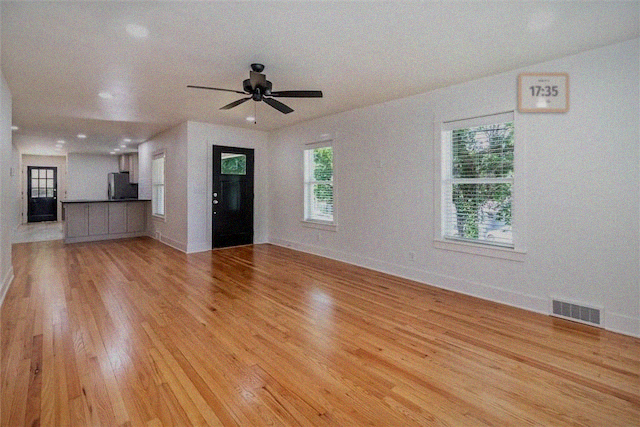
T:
17.35
